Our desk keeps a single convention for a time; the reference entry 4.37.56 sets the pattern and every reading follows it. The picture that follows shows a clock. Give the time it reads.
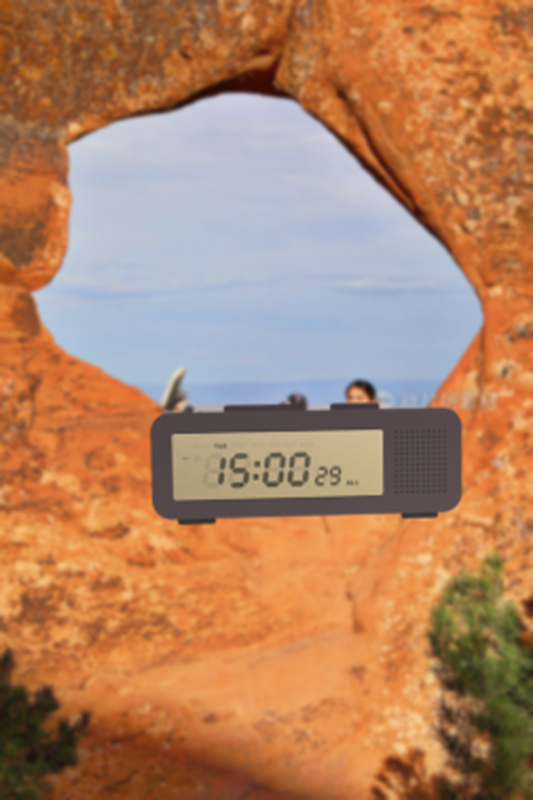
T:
15.00.29
